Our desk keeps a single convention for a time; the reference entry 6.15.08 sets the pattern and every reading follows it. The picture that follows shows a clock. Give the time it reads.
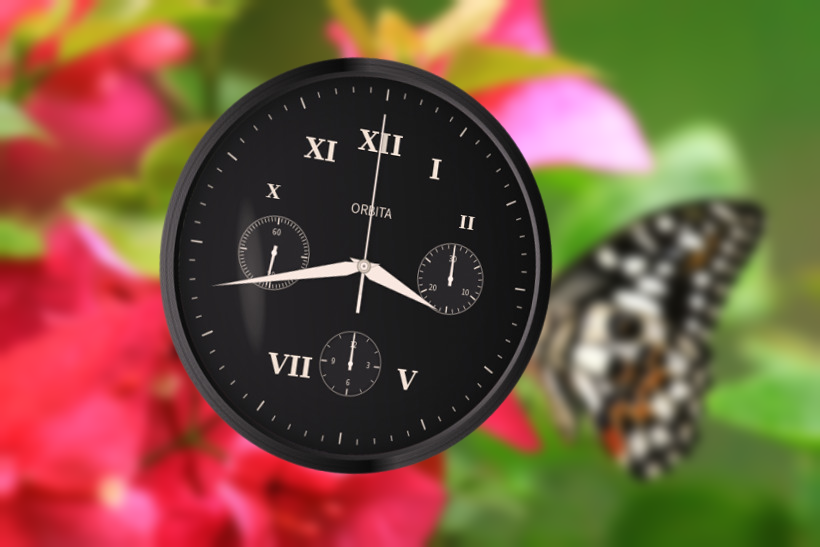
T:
3.42.31
